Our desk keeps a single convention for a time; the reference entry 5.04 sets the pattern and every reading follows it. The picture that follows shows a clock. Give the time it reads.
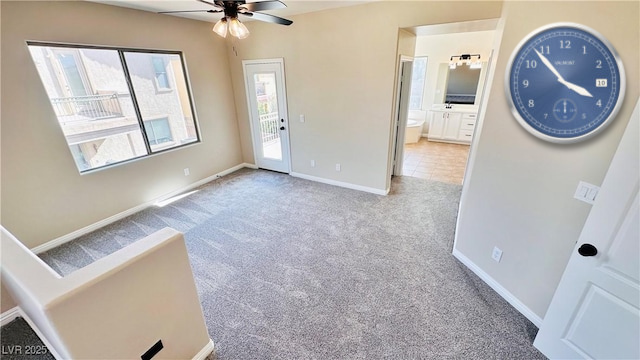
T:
3.53
